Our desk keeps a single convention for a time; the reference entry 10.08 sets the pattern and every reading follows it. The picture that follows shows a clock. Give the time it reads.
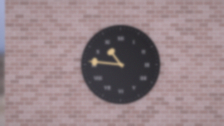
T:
10.46
